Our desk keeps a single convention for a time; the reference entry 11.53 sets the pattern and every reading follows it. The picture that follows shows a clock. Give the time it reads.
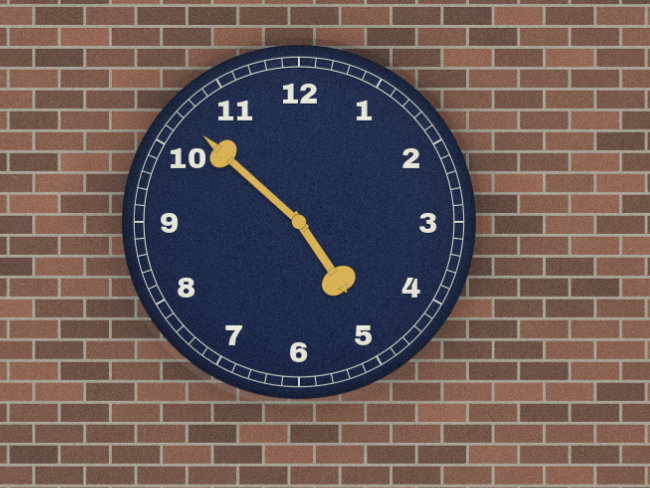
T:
4.52
